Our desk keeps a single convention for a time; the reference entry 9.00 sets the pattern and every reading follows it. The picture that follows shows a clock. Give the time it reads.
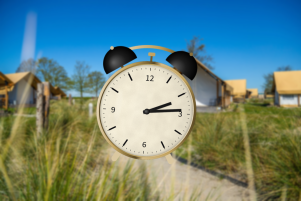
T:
2.14
